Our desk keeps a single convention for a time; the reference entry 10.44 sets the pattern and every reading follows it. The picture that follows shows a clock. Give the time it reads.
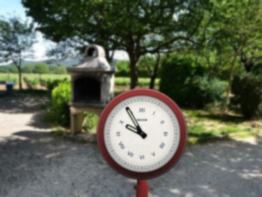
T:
9.55
